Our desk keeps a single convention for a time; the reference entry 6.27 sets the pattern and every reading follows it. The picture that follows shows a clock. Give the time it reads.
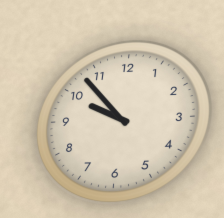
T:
9.53
